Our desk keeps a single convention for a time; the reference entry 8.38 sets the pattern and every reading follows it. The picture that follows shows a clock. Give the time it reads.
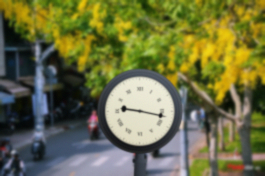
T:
9.17
